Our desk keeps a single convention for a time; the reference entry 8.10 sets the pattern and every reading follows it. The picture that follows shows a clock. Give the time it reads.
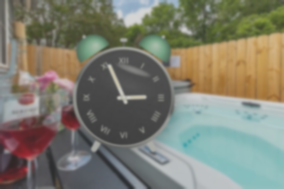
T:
2.56
